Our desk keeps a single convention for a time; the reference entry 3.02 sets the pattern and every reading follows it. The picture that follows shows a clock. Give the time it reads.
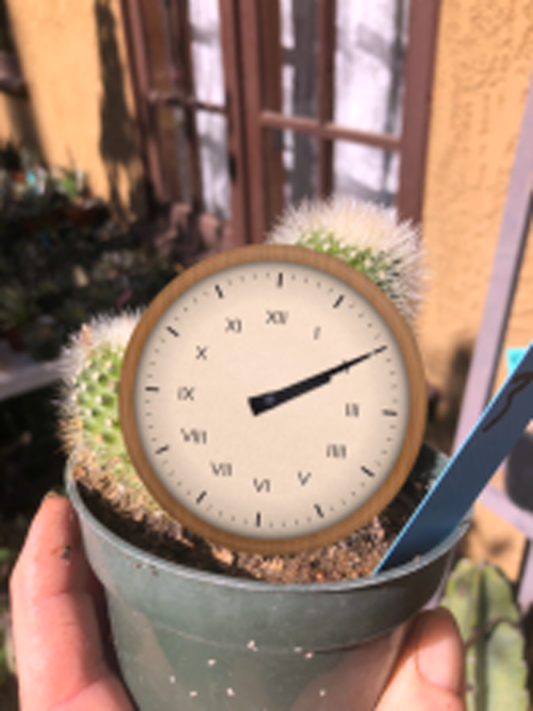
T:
2.10
